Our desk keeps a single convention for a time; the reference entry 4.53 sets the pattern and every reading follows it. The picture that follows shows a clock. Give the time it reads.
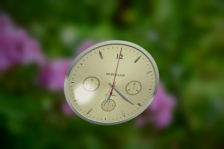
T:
6.21
